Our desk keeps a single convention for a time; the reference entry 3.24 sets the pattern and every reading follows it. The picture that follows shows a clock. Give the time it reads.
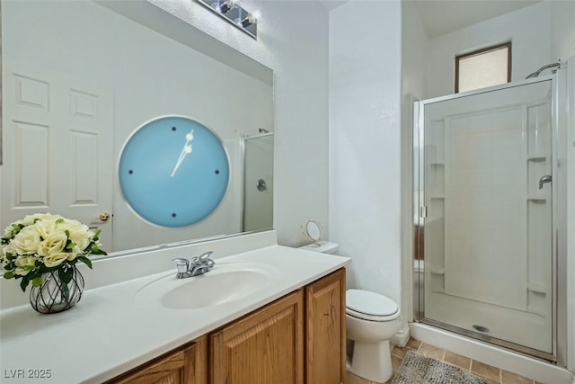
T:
1.04
